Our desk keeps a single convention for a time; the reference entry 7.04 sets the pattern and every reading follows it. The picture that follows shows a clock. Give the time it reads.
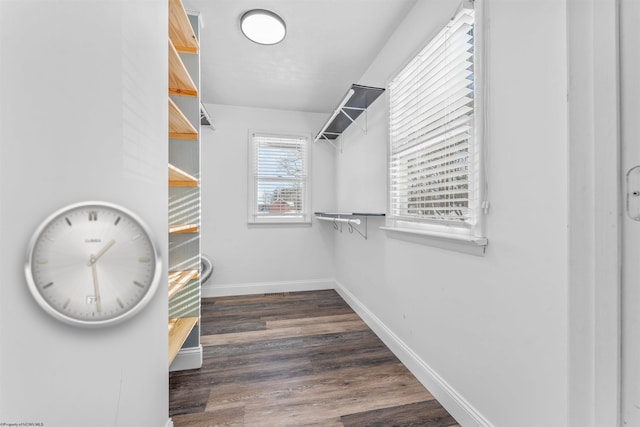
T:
1.29
